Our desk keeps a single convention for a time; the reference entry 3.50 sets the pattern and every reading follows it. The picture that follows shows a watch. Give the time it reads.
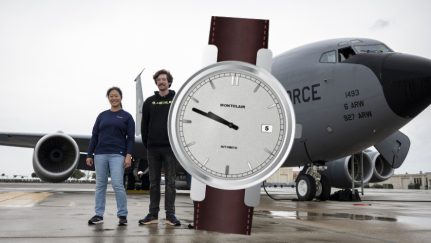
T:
9.48
